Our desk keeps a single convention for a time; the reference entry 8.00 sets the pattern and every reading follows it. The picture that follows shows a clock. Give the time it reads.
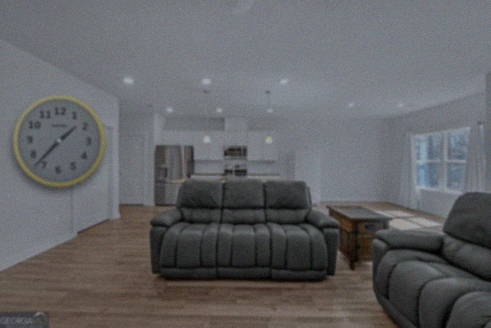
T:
1.37
